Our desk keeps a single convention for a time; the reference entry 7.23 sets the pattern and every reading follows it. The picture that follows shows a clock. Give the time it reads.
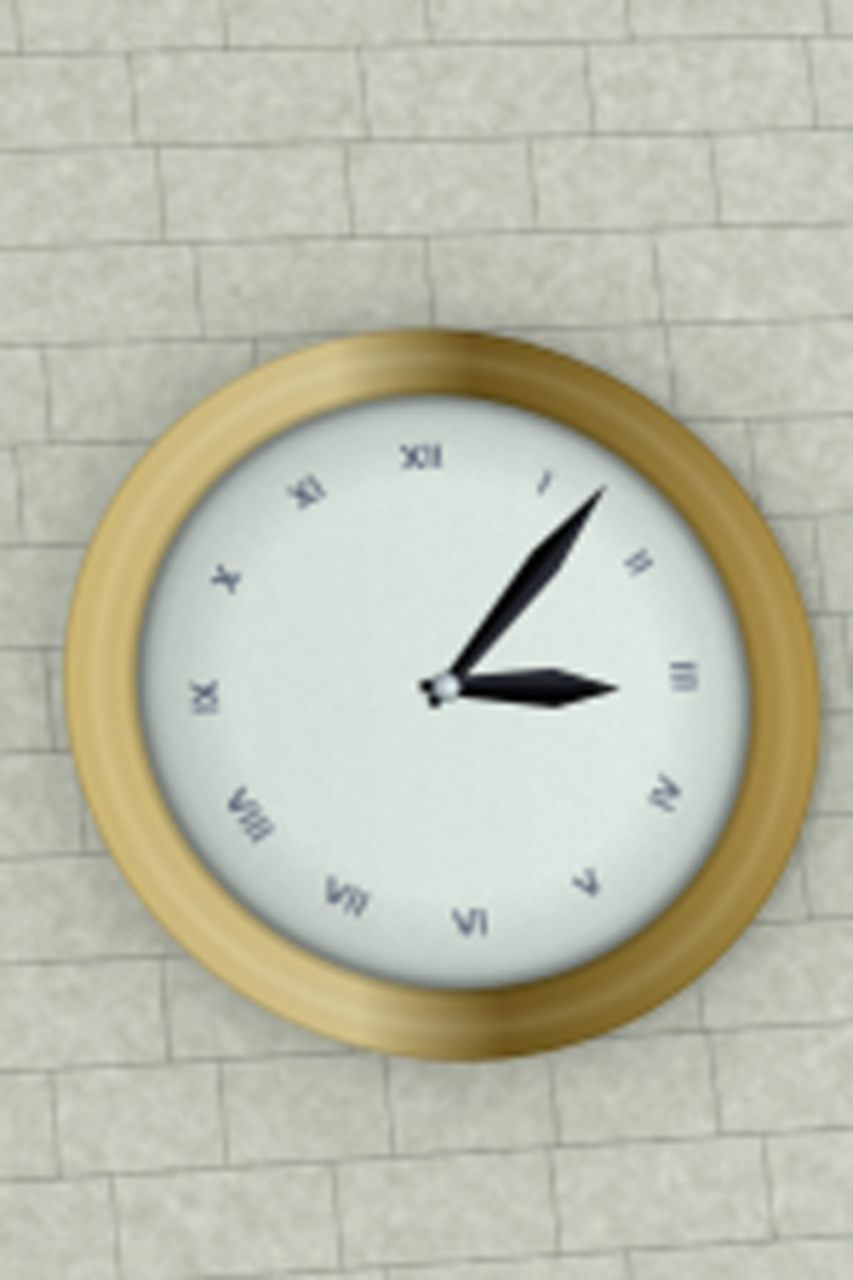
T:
3.07
